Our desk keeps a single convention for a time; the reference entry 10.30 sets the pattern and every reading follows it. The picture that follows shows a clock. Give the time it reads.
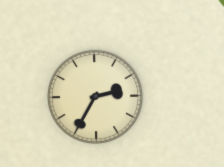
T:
2.35
